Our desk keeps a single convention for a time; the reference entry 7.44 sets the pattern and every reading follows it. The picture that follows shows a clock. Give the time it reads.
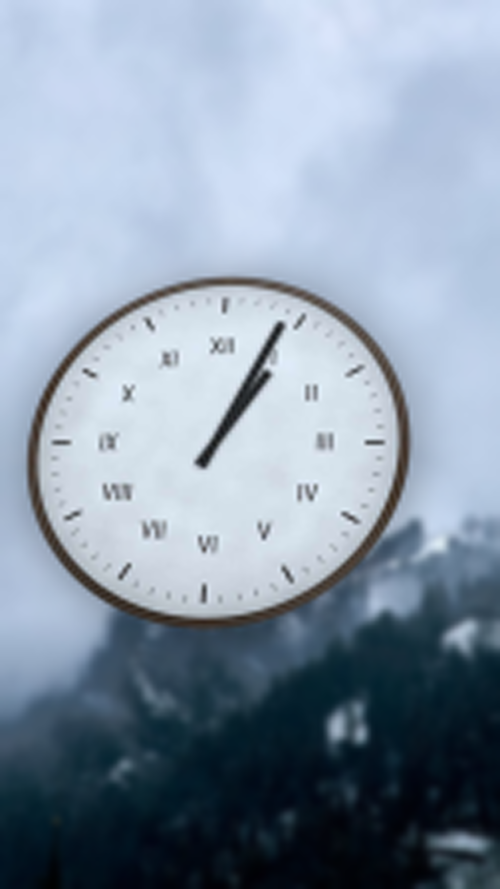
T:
1.04
